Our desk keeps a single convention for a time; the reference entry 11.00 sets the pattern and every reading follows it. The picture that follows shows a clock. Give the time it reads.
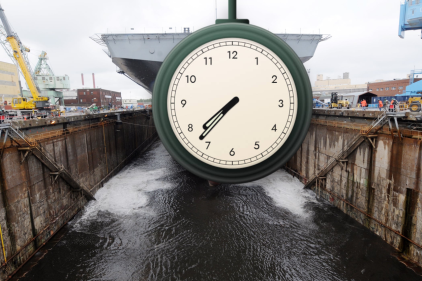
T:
7.37
